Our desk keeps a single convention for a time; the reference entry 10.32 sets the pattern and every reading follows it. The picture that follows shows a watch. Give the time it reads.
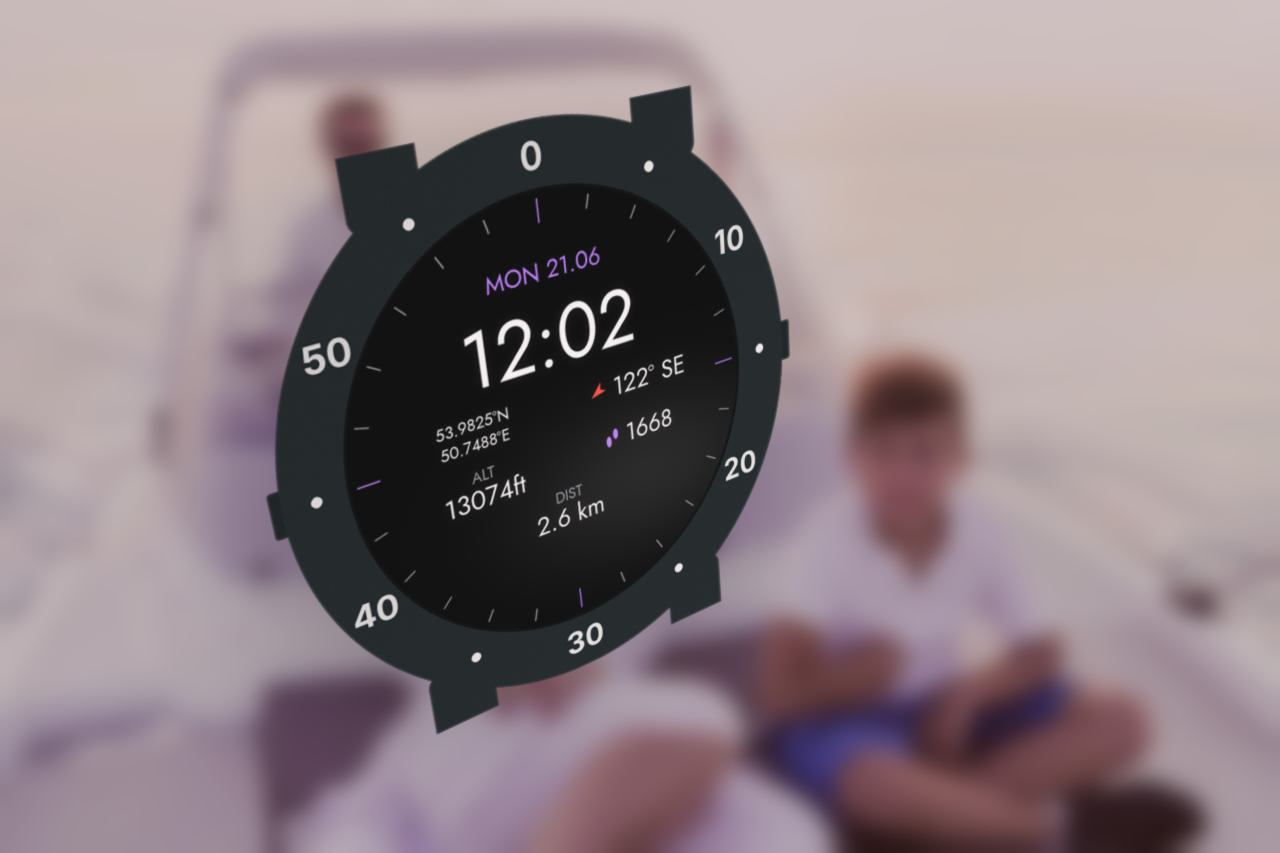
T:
12.02
